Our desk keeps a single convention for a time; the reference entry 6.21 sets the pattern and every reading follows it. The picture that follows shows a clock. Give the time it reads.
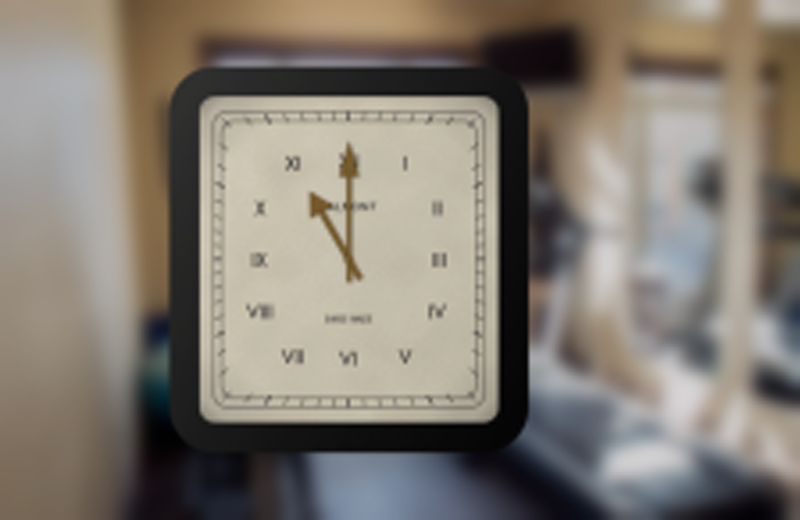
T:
11.00
